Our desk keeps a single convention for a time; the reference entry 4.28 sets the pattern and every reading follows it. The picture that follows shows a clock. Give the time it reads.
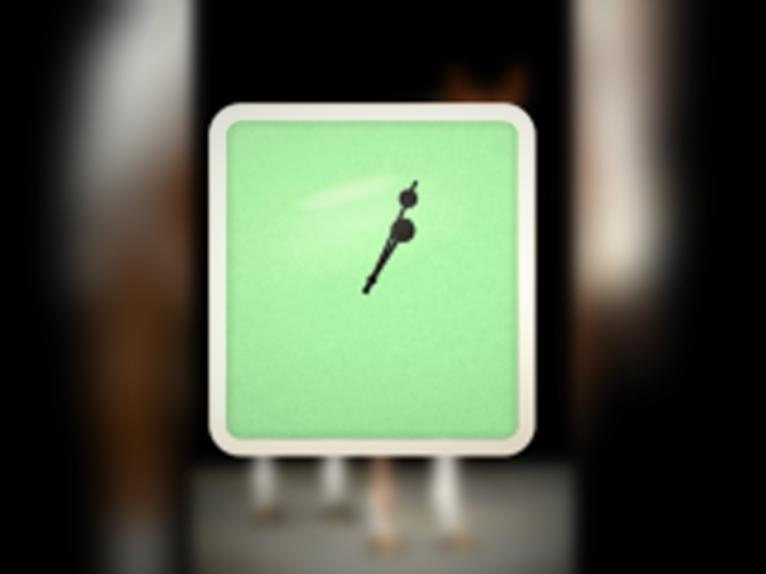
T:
1.04
